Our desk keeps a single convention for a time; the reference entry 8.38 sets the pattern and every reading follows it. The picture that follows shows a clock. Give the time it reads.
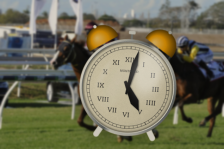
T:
5.02
